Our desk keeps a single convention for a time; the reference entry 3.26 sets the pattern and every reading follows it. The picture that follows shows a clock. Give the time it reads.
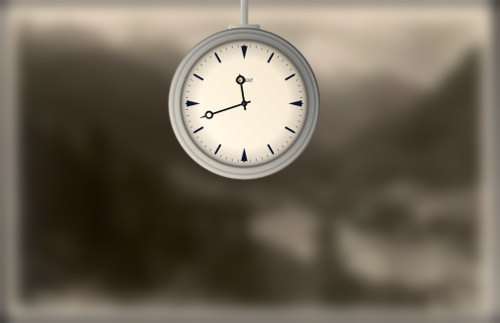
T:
11.42
